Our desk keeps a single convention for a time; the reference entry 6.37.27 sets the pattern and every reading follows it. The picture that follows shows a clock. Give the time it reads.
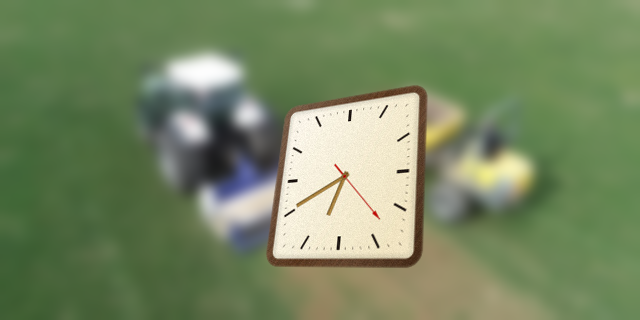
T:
6.40.23
